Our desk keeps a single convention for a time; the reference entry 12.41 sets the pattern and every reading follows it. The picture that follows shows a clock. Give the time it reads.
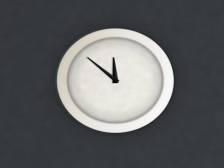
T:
11.52
